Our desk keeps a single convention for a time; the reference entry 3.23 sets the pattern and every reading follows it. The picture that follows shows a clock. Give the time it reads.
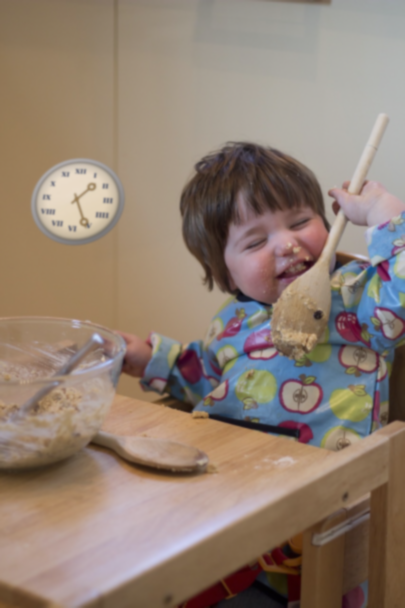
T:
1.26
